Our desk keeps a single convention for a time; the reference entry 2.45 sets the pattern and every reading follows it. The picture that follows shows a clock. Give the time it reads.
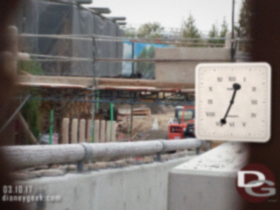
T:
12.34
